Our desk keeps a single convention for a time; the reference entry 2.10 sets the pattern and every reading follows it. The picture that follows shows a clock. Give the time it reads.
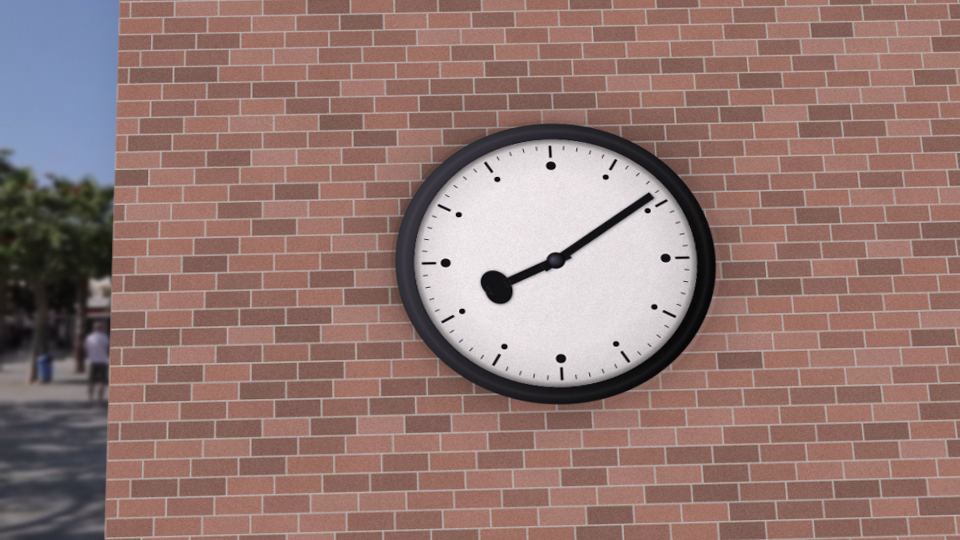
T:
8.09
